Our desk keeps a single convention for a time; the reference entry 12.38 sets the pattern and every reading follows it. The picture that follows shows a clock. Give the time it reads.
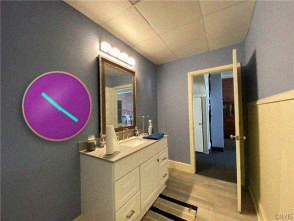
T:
10.21
